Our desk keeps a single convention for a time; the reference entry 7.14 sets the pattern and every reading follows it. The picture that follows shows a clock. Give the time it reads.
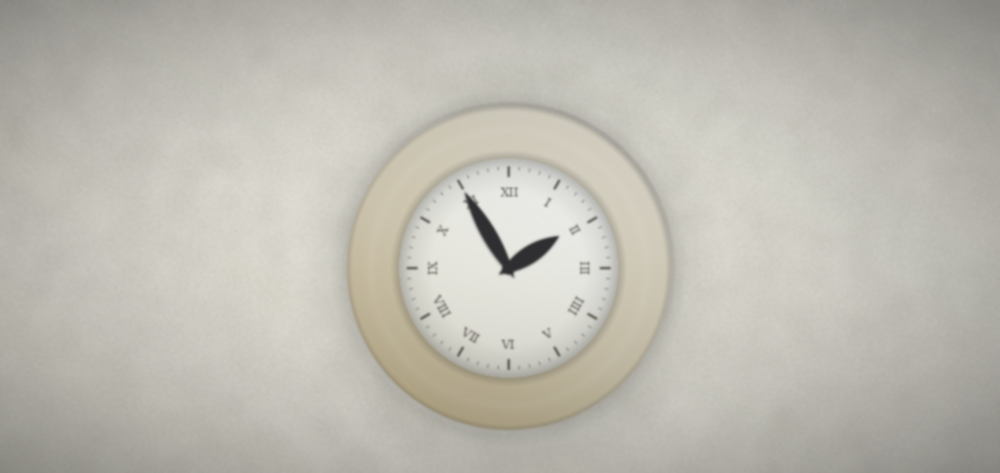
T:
1.55
